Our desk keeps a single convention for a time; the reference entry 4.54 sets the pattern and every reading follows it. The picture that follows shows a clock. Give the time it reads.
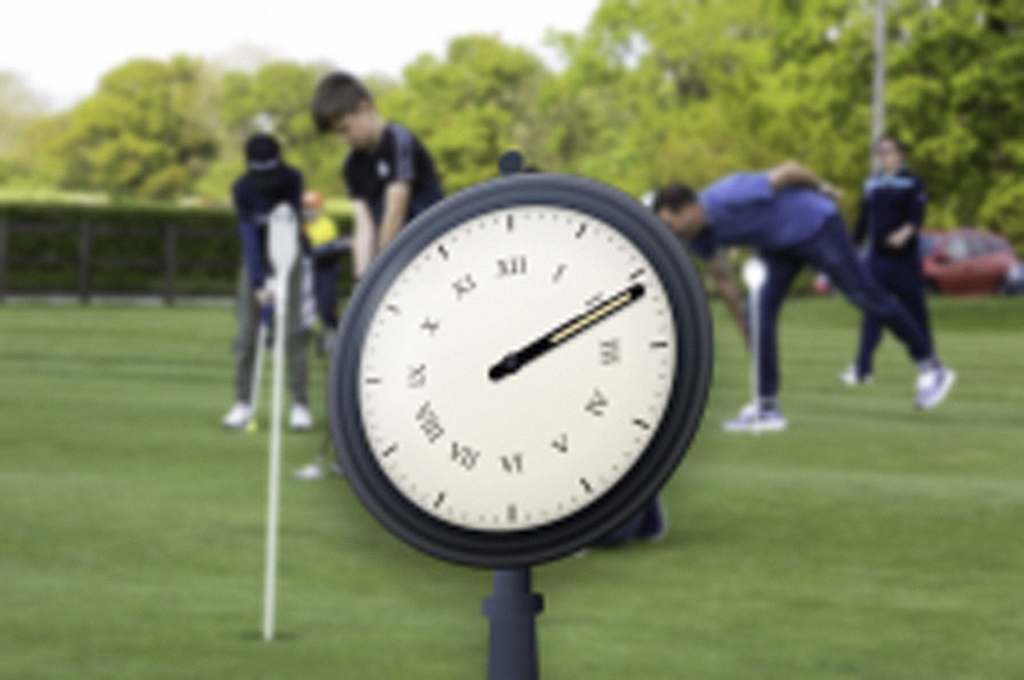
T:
2.11
